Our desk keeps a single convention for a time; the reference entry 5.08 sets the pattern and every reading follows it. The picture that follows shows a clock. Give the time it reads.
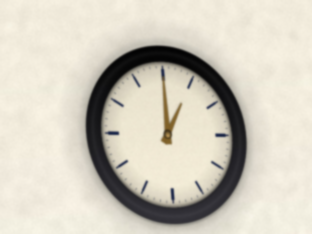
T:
1.00
